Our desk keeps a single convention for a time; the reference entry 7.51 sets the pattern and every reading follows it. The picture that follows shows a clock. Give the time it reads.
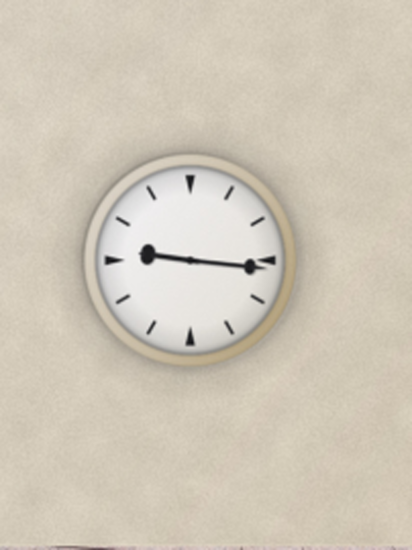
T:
9.16
